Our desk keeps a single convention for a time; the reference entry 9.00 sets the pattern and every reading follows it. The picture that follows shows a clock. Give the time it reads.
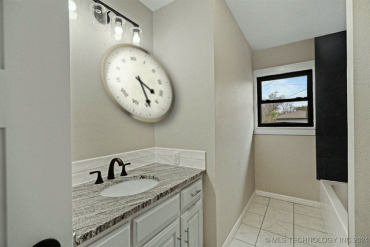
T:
4.29
